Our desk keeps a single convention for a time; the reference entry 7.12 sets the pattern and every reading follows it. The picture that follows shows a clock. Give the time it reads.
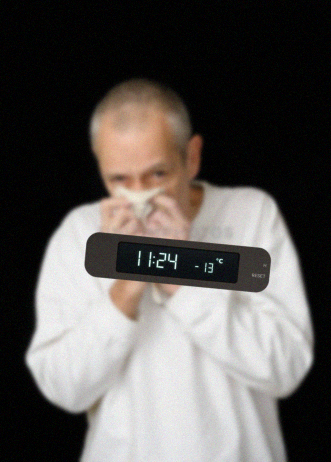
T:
11.24
